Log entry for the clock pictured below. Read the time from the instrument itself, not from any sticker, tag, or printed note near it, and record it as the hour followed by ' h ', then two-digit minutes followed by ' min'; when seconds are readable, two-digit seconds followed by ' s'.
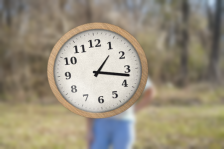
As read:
1 h 17 min
